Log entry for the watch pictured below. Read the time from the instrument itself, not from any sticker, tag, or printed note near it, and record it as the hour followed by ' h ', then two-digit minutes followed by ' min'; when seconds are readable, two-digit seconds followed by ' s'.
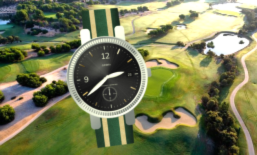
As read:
2 h 39 min
